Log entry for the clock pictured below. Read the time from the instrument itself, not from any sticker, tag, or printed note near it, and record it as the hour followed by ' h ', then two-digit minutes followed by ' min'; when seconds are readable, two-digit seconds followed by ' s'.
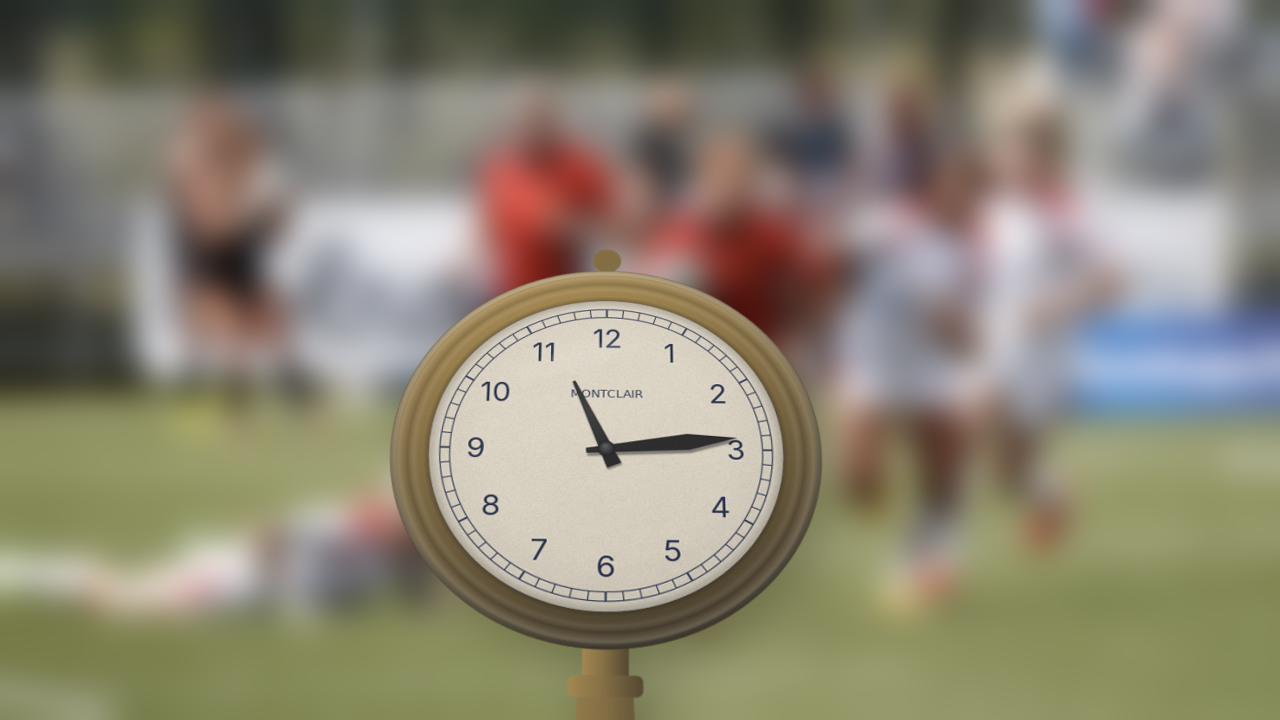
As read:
11 h 14 min
